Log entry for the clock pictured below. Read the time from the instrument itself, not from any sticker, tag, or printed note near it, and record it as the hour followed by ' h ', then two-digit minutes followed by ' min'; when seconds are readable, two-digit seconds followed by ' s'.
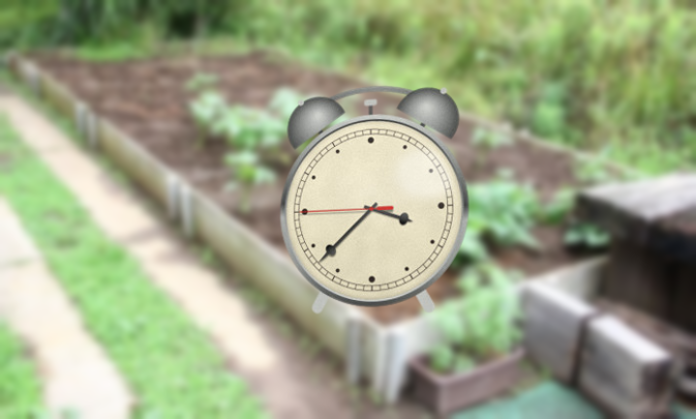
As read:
3 h 37 min 45 s
